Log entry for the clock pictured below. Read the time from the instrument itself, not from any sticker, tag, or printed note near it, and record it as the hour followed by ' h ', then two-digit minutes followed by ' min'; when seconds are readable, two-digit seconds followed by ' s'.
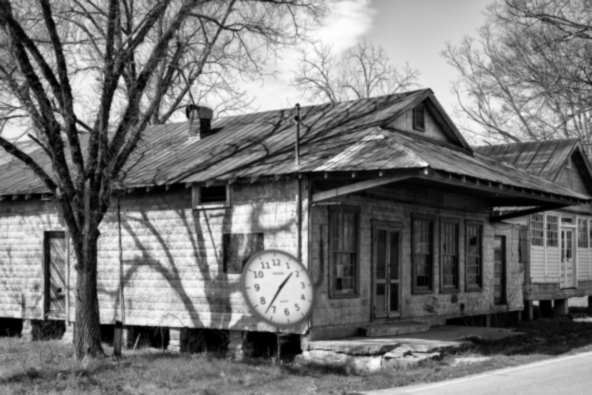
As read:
1 h 37 min
